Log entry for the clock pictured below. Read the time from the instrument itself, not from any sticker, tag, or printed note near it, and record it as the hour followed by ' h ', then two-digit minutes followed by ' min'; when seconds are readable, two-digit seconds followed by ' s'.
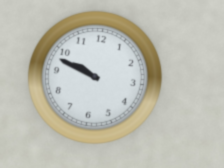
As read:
9 h 48 min
